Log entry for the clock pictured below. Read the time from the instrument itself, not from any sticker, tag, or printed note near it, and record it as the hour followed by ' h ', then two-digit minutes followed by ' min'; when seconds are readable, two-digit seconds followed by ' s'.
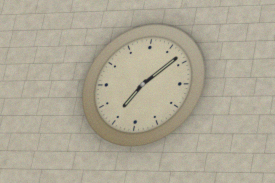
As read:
7 h 08 min
